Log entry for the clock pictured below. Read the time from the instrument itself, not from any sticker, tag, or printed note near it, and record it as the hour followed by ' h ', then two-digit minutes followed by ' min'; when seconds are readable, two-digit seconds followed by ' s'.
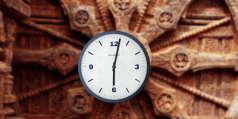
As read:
6 h 02 min
